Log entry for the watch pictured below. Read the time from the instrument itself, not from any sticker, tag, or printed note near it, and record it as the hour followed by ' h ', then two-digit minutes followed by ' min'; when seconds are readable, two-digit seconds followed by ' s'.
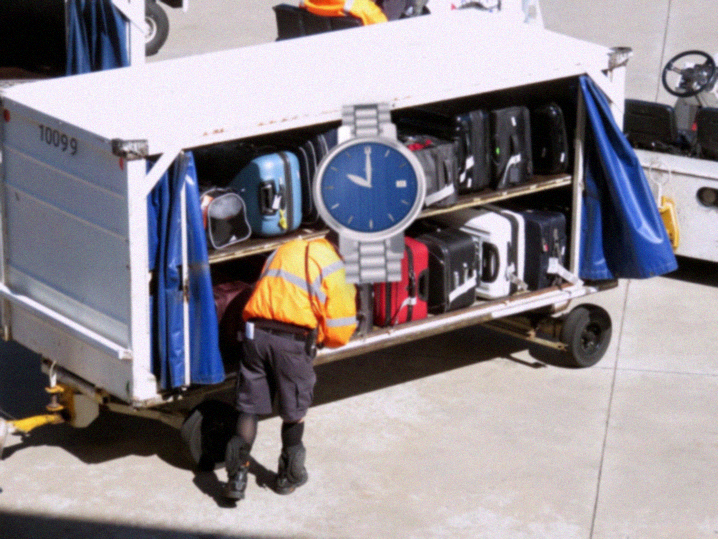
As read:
10 h 00 min
